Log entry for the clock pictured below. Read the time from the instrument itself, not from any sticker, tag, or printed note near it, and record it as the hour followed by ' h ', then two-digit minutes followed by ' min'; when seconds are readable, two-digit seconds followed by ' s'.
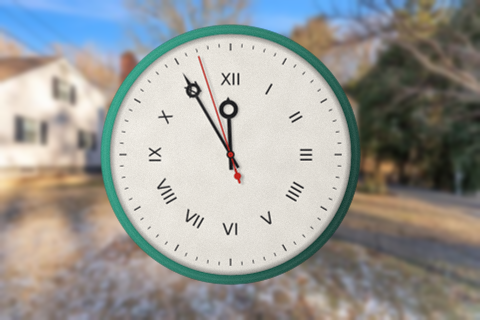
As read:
11 h 54 min 57 s
